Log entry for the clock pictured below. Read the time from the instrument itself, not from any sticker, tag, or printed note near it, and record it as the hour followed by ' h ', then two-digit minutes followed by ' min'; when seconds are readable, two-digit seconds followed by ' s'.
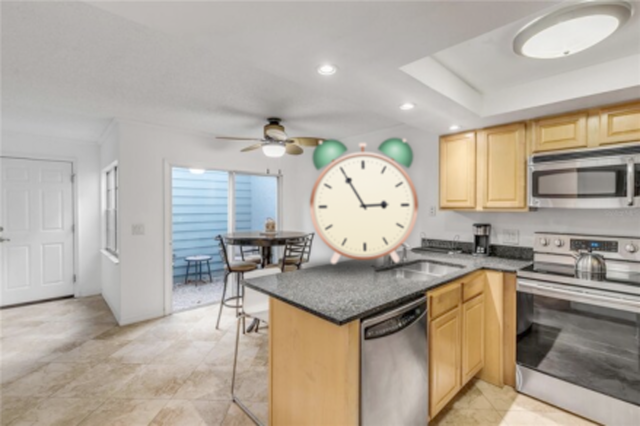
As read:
2 h 55 min
